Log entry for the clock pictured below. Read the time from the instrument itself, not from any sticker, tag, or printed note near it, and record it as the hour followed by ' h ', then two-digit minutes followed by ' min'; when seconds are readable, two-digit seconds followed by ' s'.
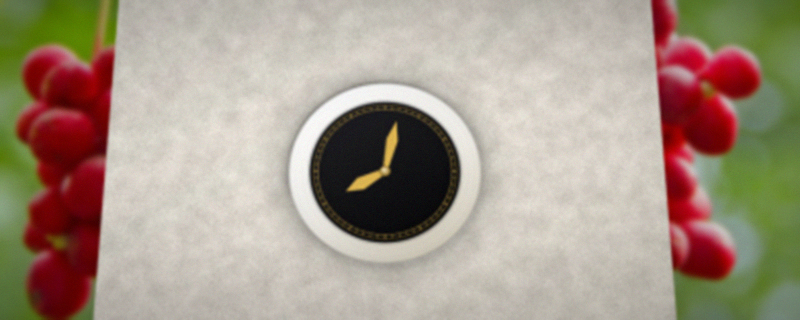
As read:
8 h 02 min
